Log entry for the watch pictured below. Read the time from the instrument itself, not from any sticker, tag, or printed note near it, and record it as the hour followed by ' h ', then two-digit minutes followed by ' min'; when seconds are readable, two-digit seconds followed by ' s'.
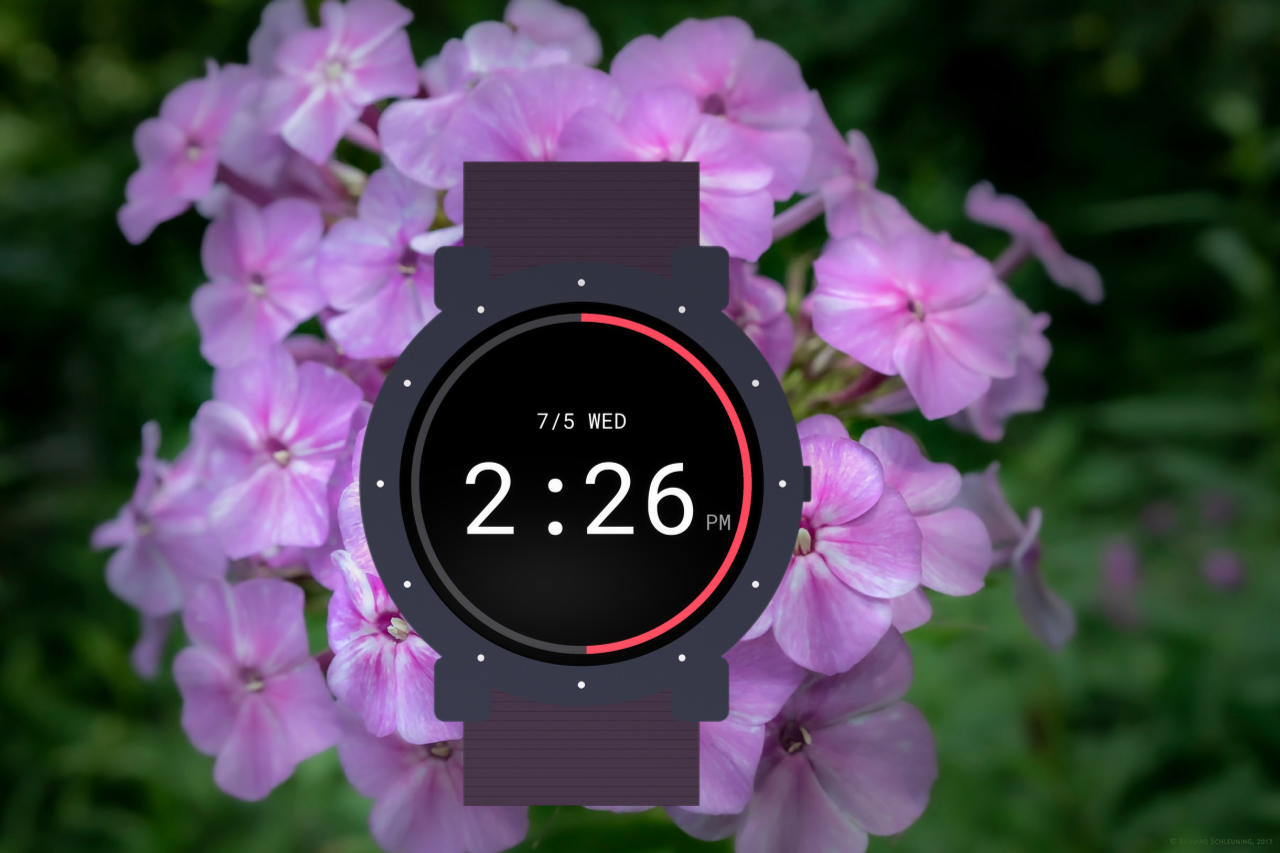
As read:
2 h 26 min
